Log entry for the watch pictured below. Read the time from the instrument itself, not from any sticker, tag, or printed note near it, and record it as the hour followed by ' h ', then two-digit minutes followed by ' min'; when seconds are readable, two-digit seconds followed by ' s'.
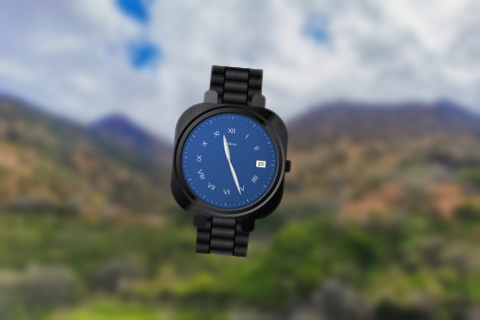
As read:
11 h 26 min
